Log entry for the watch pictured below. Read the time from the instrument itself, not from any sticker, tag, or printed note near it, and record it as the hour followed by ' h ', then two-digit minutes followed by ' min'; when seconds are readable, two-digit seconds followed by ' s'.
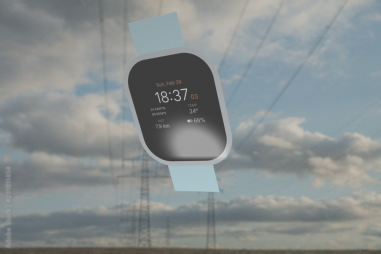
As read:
18 h 37 min
